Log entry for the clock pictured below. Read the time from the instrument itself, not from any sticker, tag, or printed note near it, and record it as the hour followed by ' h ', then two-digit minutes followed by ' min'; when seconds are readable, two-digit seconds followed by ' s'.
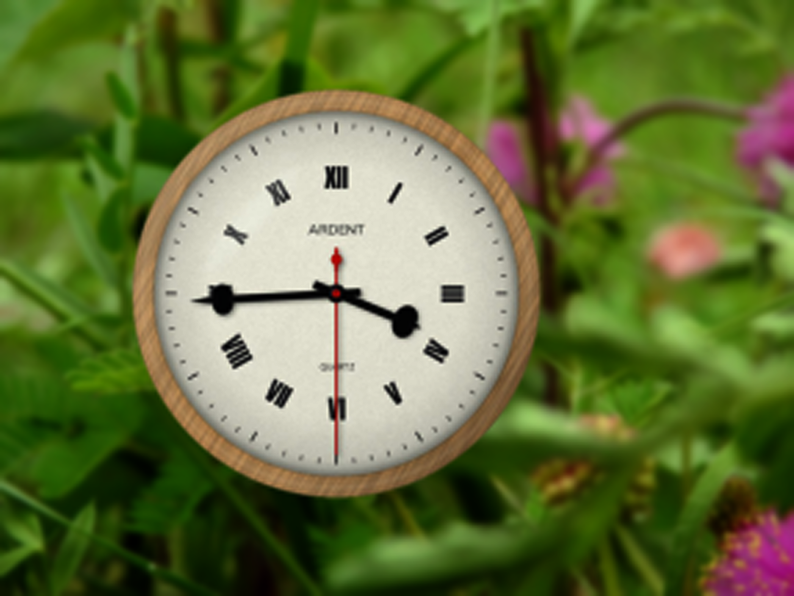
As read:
3 h 44 min 30 s
